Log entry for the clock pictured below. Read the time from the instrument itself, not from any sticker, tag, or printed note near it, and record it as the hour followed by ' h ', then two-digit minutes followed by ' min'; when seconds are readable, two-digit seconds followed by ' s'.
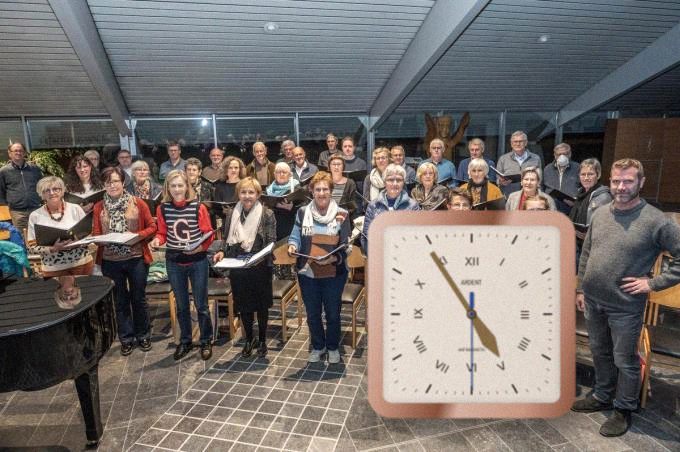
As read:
4 h 54 min 30 s
